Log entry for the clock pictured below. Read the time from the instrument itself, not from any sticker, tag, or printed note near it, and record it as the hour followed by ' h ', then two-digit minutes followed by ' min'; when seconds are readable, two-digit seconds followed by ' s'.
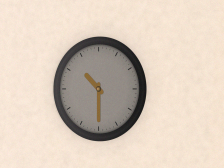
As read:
10 h 30 min
